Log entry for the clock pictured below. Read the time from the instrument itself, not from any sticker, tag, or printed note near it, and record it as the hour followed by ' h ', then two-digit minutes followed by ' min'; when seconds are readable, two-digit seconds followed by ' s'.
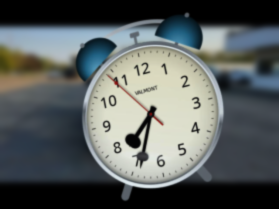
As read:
7 h 33 min 54 s
